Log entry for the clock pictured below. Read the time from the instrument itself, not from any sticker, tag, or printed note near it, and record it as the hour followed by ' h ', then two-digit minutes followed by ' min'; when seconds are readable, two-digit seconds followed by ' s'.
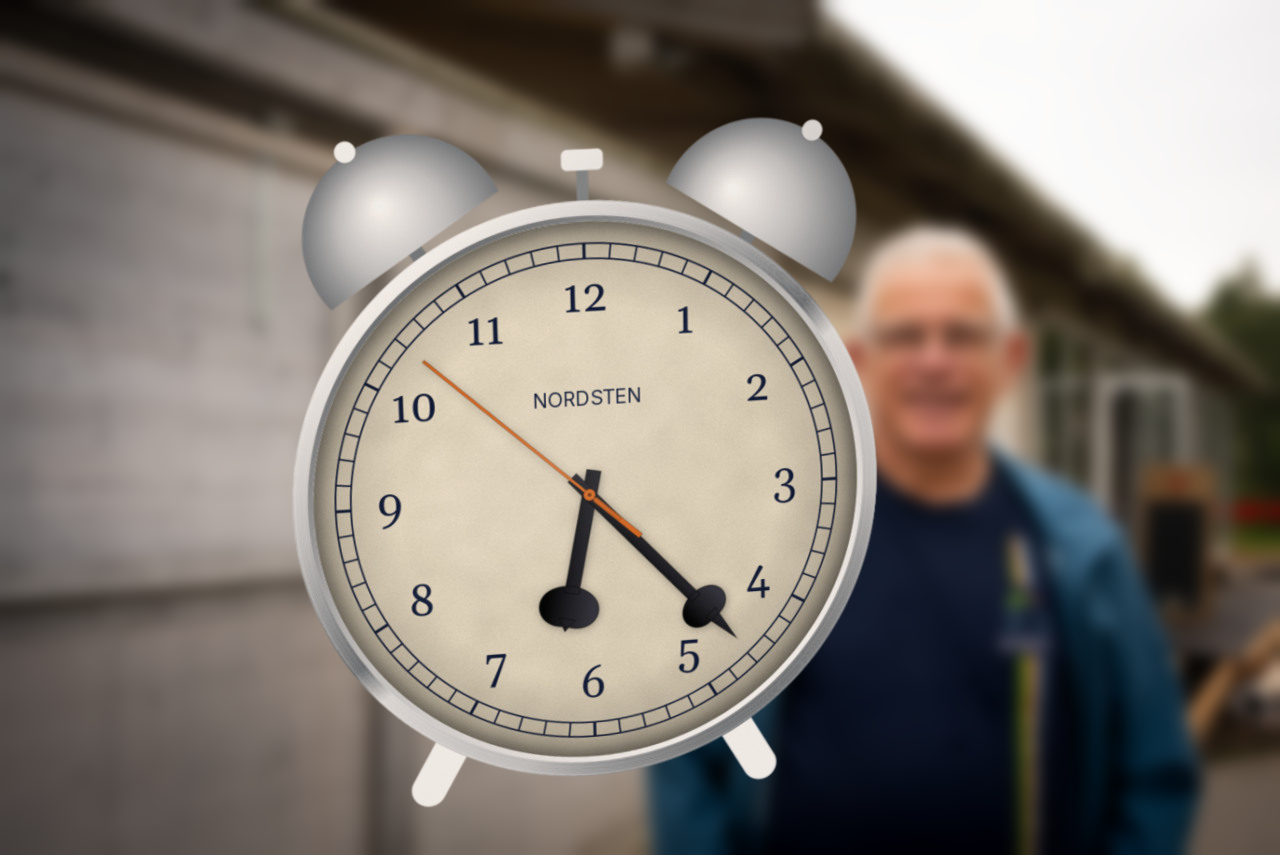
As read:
6 h 22 min 52 s
